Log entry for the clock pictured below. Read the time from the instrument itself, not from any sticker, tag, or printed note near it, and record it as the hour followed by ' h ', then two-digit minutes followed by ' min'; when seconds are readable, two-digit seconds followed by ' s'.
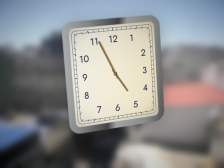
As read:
4 h 56 min
